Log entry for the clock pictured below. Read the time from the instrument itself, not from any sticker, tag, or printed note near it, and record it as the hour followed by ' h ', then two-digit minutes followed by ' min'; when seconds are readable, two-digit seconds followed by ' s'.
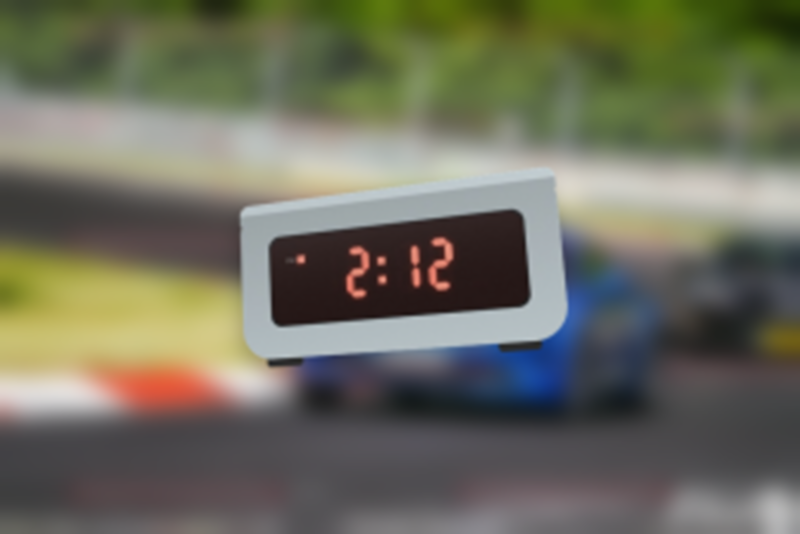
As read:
2 h 12 min
